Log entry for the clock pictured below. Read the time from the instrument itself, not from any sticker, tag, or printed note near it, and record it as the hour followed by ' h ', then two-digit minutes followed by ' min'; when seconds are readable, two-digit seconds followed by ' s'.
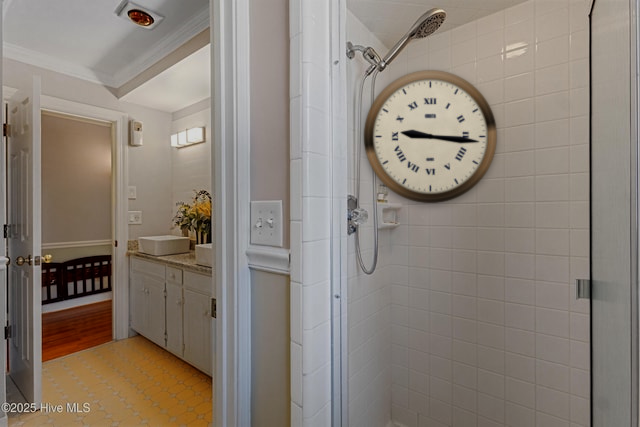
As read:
9 h 16 min
